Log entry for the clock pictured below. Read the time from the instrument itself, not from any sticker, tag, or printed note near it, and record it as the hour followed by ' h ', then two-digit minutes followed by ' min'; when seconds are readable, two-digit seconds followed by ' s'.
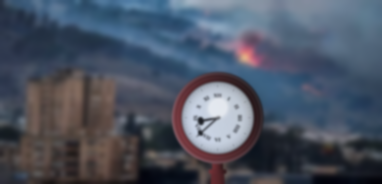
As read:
8 h 38 min
